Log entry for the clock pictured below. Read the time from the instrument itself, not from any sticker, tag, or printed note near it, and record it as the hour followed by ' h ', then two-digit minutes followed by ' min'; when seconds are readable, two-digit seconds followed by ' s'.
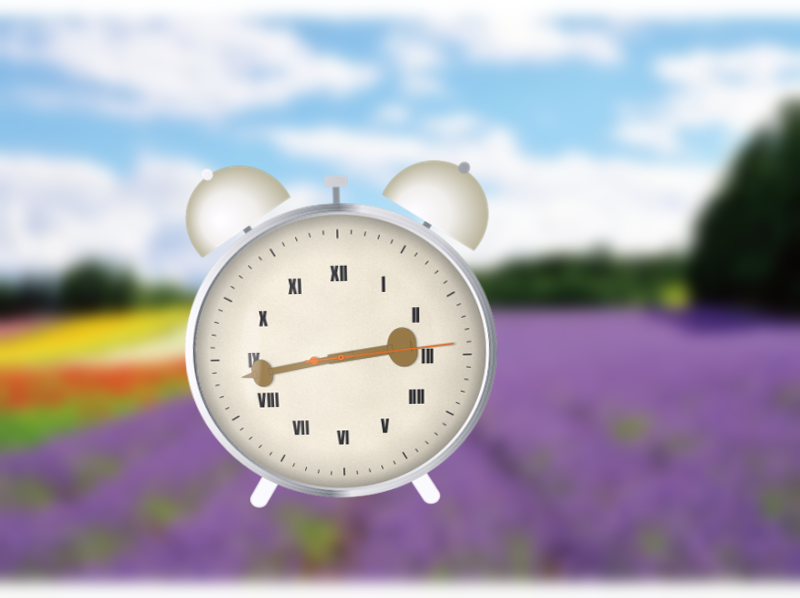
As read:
2 h 43 min 14 s
